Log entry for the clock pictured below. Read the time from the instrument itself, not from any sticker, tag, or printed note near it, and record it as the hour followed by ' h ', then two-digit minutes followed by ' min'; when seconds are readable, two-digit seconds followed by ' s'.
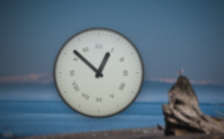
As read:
12 h 52 min
